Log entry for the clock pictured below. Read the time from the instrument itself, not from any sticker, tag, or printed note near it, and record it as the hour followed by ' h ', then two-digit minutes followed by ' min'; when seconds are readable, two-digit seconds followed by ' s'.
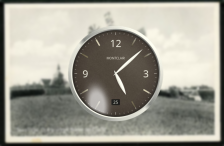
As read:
5 h 08 min
